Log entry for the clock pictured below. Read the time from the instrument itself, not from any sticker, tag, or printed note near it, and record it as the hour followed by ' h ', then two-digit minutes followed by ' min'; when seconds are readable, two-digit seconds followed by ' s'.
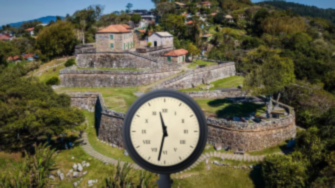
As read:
11 h 32 min
